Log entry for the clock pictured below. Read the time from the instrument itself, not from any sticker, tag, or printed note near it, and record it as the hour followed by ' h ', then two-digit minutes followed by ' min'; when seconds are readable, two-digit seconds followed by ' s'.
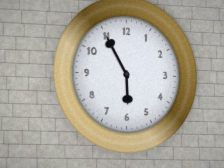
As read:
5 h 55 min
